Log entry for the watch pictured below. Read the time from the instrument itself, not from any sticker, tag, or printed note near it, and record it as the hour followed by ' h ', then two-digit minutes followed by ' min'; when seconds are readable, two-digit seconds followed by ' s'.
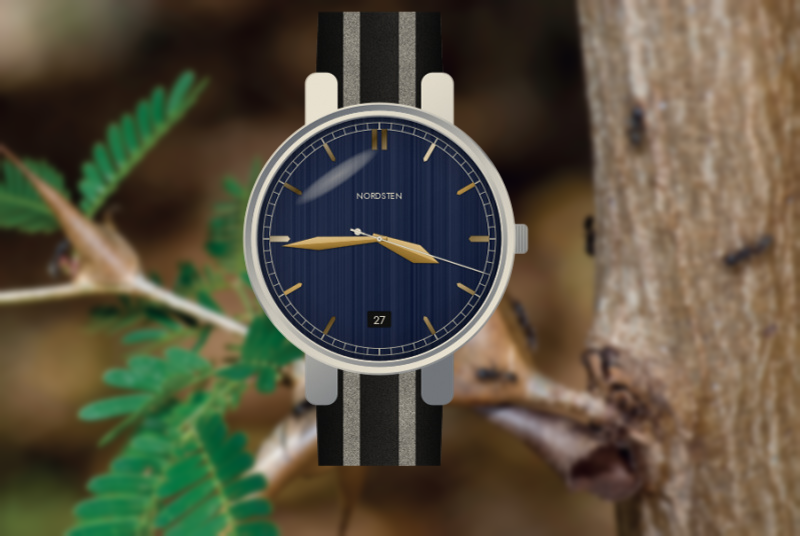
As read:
3 h 44 min 18 s
